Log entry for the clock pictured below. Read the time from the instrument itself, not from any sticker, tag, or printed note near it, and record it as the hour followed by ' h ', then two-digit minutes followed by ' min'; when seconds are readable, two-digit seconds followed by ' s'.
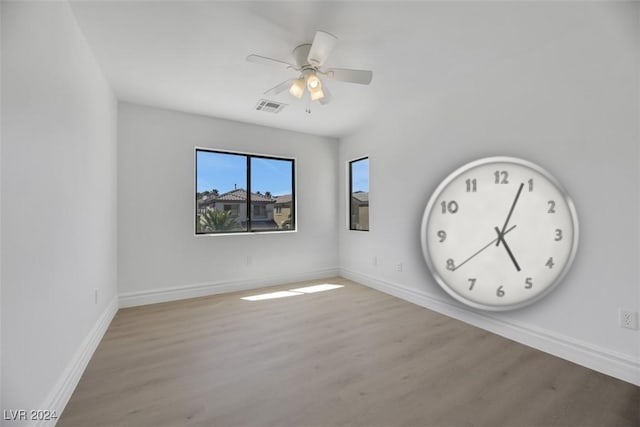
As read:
5 h 03 min 39 s
